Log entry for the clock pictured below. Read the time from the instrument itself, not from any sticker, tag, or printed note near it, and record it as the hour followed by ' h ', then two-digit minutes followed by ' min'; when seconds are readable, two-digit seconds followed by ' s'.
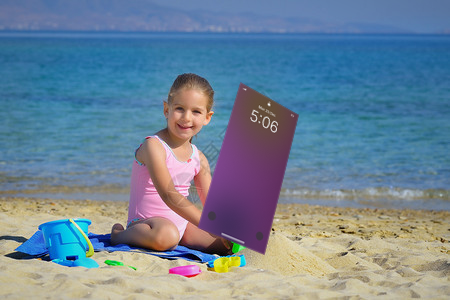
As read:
5 h 06 min
